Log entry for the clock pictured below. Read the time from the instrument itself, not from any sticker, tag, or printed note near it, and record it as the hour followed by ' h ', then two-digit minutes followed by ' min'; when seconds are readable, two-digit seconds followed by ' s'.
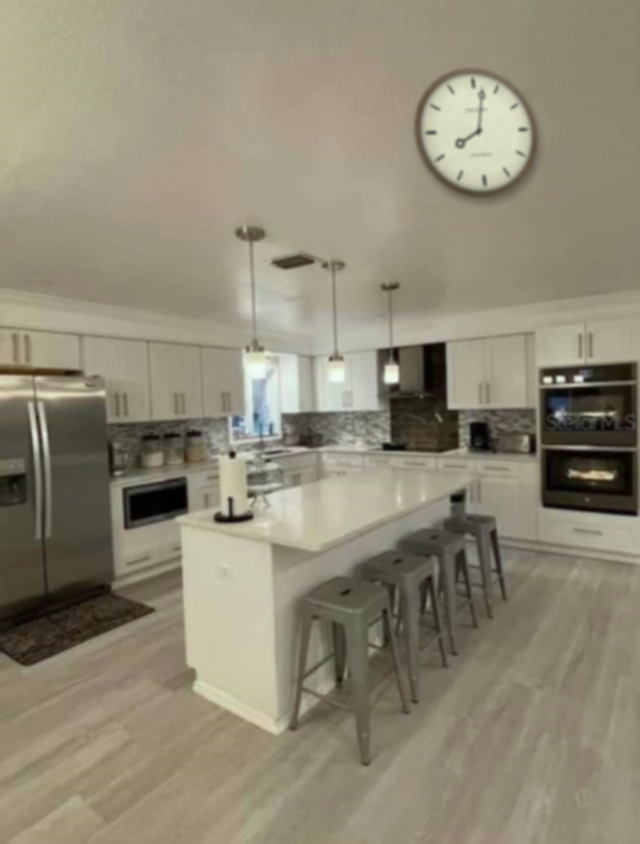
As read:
8 h 02 min
